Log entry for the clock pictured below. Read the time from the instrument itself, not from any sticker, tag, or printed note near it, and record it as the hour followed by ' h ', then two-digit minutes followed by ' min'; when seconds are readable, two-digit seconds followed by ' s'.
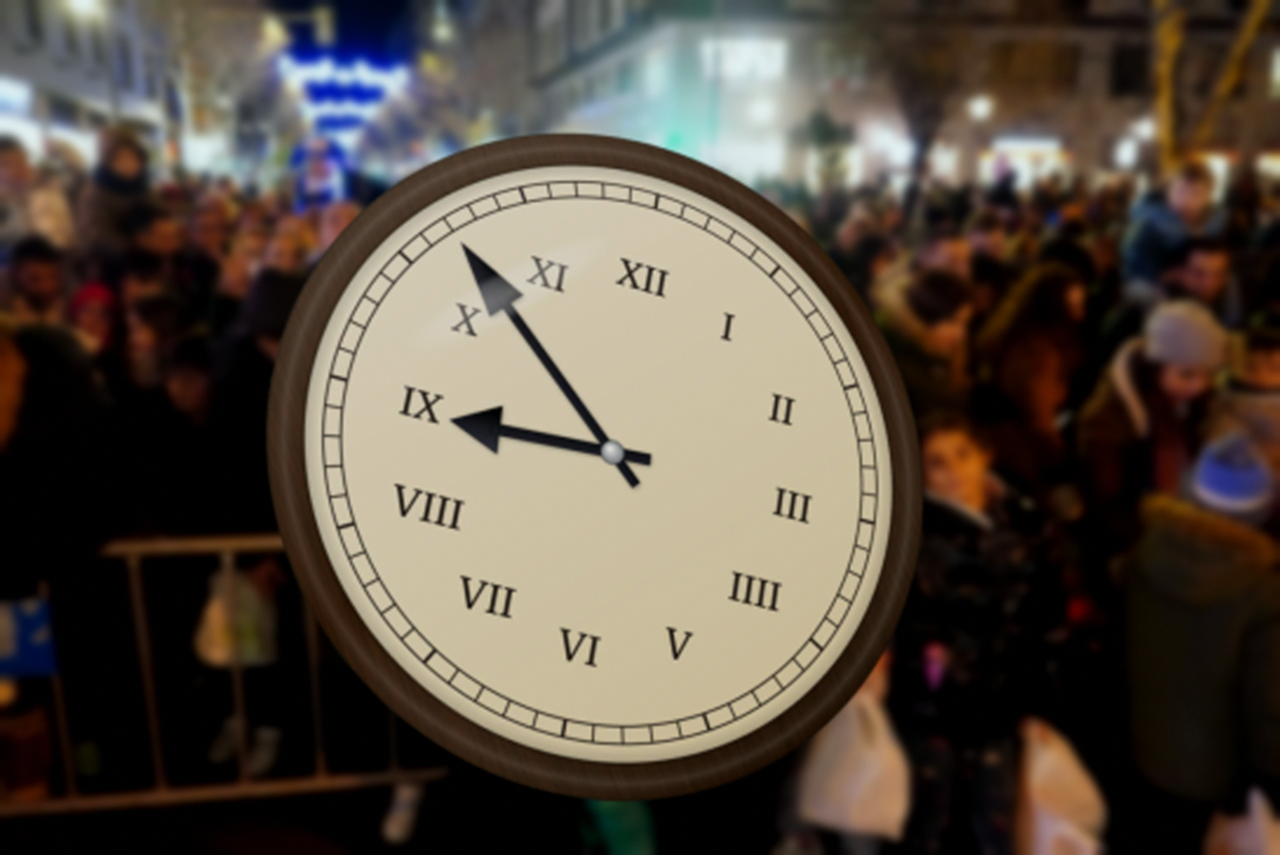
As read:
8 h 52 min
